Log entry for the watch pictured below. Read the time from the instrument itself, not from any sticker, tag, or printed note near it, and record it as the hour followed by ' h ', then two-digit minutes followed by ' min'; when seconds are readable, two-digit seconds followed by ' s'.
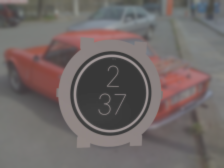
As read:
2 h 37 min
